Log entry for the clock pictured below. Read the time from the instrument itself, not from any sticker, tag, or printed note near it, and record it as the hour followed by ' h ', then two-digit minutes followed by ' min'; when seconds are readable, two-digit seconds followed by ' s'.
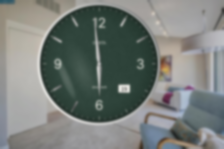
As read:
5 h 59 min
